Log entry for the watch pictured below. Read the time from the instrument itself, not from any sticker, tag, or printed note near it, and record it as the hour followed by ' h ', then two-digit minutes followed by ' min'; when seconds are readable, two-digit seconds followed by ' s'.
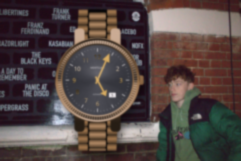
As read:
5 h 04 min
